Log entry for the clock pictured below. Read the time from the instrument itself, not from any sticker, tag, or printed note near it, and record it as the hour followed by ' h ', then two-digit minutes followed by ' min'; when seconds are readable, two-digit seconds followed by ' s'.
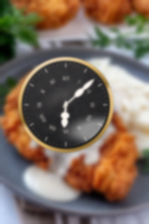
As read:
6 h 08 min
